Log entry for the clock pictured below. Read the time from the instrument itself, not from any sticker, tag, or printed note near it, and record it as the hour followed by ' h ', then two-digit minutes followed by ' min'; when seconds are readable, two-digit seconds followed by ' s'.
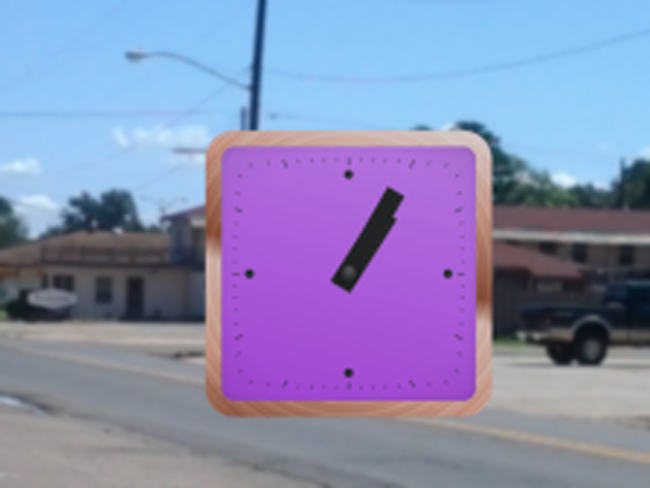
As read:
1 h 05 min
